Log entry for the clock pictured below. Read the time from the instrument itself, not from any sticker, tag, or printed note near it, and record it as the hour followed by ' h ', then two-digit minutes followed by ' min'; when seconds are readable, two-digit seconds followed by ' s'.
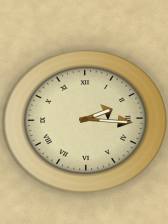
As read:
2 h 16 min
